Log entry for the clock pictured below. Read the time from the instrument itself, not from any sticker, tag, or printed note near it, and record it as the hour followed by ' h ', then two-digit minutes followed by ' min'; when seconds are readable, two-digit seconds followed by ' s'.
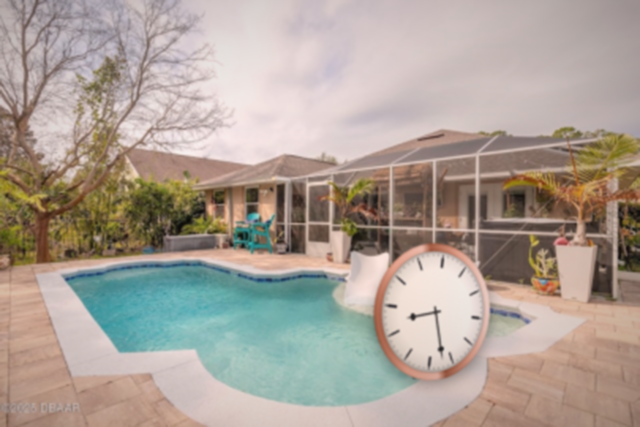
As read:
8 h 27 min
